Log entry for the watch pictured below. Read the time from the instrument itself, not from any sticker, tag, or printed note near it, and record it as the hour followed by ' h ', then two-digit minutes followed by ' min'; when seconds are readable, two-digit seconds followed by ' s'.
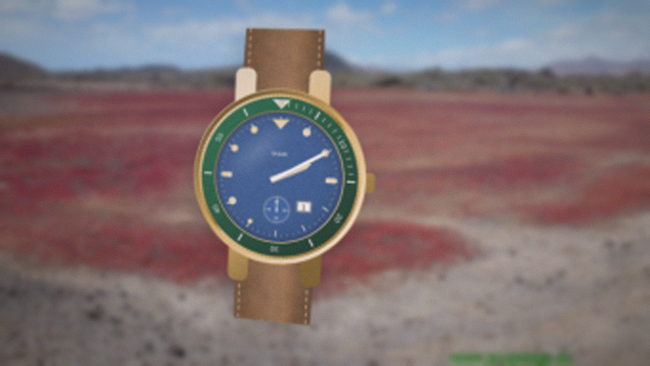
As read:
2 h 10 min
